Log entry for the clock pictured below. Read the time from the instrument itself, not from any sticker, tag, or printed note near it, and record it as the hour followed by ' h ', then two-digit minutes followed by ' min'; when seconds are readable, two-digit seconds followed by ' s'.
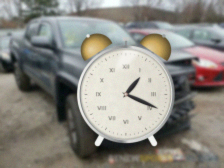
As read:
1 h 19 min
